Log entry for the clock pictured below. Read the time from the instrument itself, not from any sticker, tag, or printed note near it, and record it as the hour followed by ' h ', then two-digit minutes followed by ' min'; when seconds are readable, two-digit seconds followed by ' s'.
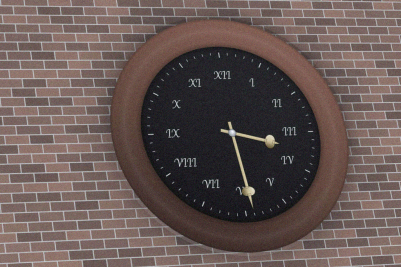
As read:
3 h 29 min
